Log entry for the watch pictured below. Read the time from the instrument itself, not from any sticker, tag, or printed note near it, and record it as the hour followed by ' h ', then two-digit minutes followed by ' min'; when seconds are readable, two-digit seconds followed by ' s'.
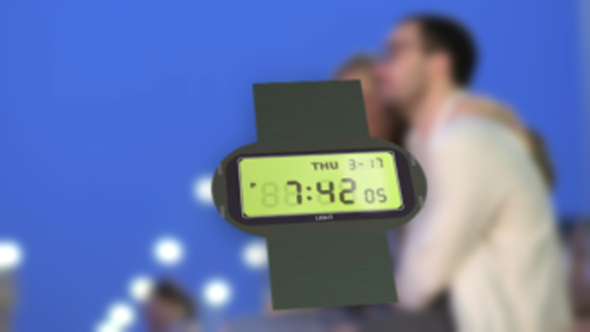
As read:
7 h 42 min 05 s
